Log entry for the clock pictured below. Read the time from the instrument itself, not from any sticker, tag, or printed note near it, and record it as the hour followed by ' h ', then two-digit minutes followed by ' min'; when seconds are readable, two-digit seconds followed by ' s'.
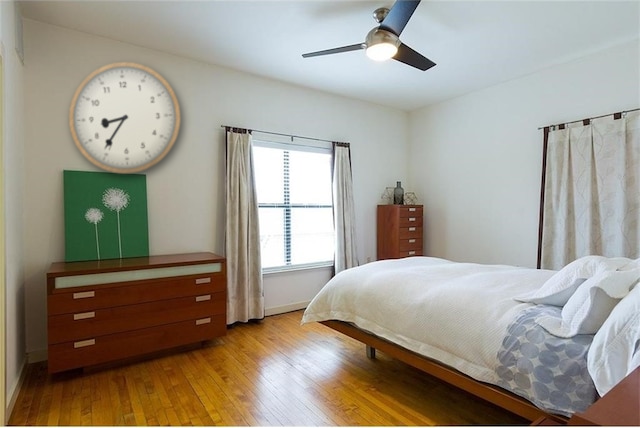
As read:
8 h 36 min
